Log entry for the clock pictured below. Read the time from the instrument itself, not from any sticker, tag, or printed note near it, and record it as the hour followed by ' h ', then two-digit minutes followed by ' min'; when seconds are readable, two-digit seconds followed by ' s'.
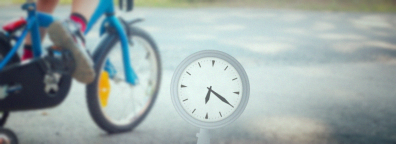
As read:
6 h 20 min
